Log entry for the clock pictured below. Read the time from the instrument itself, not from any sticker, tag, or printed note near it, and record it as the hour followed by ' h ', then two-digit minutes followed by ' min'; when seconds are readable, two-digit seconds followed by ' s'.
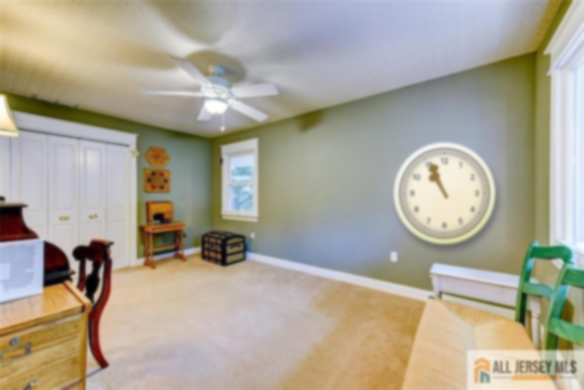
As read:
10 h 56 min
